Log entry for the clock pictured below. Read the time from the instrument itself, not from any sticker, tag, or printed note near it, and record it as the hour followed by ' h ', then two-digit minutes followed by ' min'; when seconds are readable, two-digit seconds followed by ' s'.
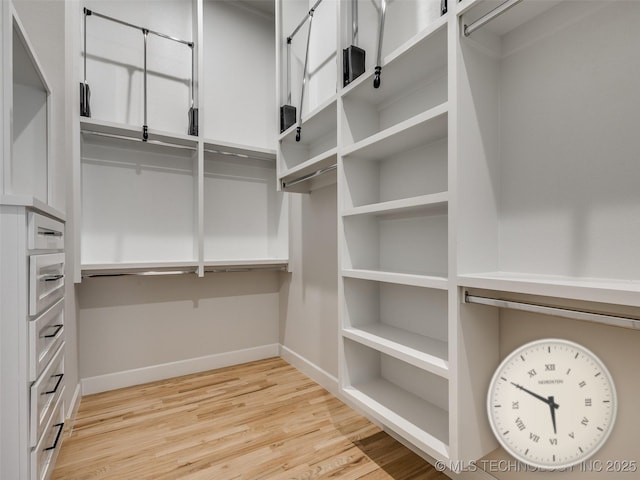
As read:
5 h 50 min
